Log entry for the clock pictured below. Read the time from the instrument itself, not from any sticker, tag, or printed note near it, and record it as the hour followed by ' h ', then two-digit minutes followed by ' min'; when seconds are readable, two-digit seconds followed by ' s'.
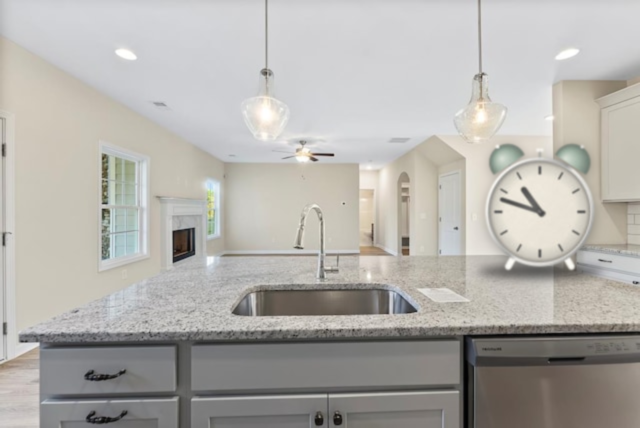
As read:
10 h 48 min
